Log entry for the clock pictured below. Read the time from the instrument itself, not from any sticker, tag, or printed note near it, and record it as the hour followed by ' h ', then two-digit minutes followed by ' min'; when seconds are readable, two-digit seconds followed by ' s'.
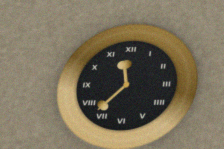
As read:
11 h 37 min
